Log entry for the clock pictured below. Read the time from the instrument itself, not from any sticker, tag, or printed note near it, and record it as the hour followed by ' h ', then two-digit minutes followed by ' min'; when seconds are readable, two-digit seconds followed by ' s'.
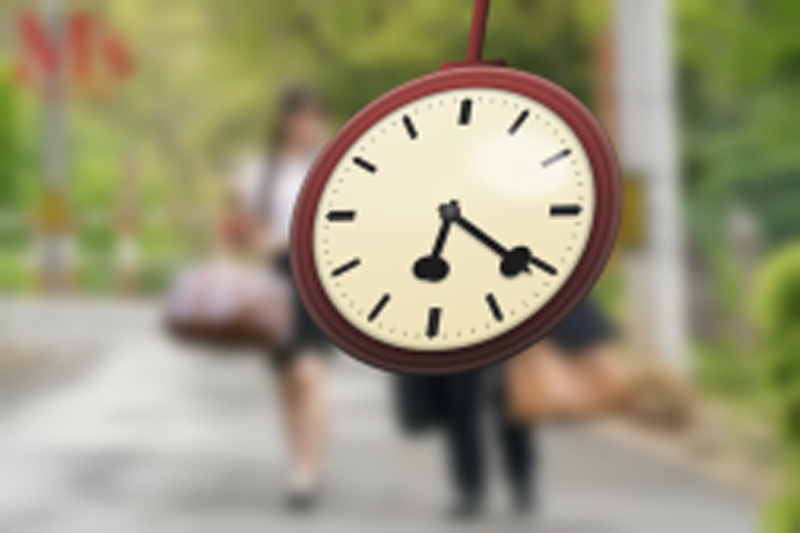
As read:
6 h 21 min
